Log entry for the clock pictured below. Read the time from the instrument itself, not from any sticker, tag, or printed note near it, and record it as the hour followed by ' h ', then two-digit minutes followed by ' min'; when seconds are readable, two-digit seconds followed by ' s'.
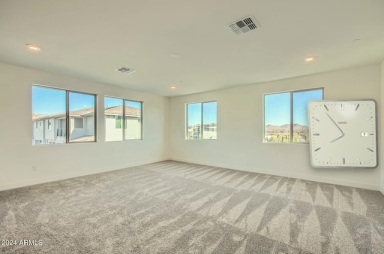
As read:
7 h 54 min
